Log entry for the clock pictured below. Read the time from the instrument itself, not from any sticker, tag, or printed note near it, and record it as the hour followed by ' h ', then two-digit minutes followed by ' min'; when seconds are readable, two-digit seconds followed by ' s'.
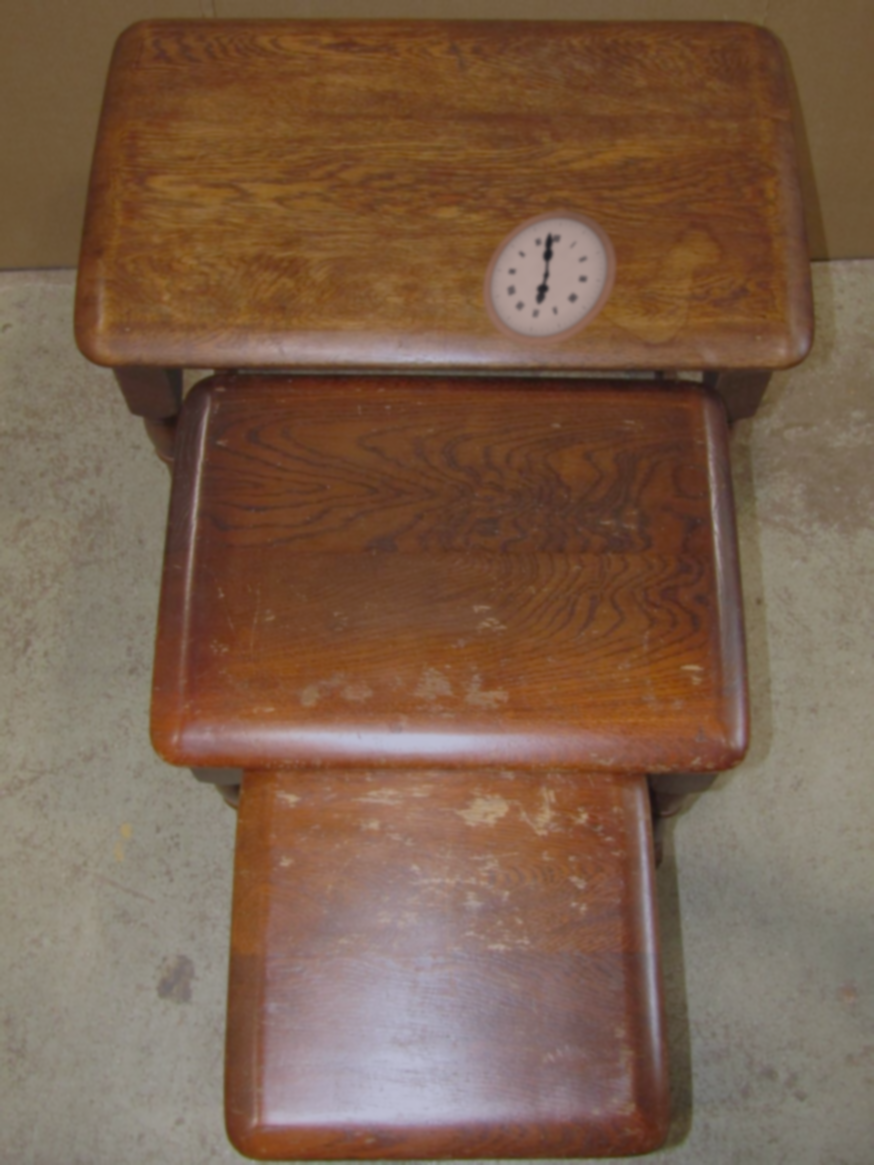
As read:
5 h 58 min
